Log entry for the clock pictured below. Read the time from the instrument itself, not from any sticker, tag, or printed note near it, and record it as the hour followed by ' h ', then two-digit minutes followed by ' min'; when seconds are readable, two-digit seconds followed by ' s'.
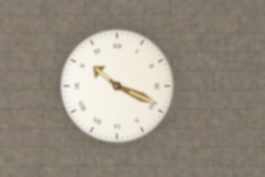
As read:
10 h 19 min
